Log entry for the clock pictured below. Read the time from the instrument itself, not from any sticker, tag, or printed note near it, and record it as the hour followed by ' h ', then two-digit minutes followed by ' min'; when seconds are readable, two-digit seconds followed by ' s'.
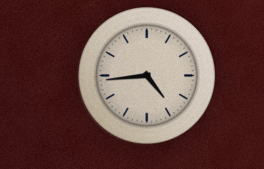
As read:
4 h 44 min
